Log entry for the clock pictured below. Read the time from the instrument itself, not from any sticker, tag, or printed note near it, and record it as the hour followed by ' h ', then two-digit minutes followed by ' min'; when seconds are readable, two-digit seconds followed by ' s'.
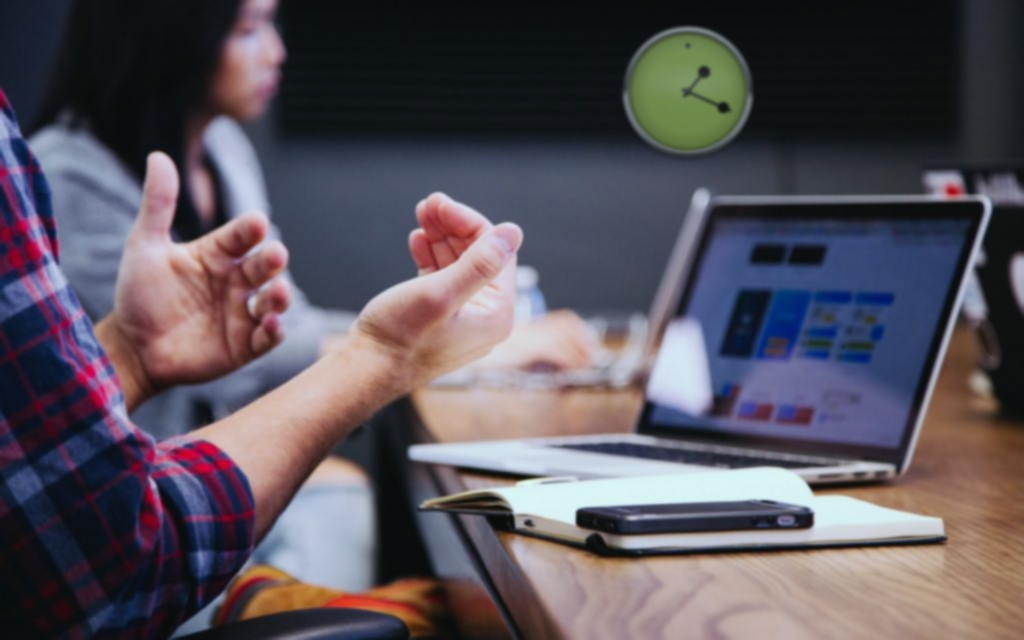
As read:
1 h 19 min
